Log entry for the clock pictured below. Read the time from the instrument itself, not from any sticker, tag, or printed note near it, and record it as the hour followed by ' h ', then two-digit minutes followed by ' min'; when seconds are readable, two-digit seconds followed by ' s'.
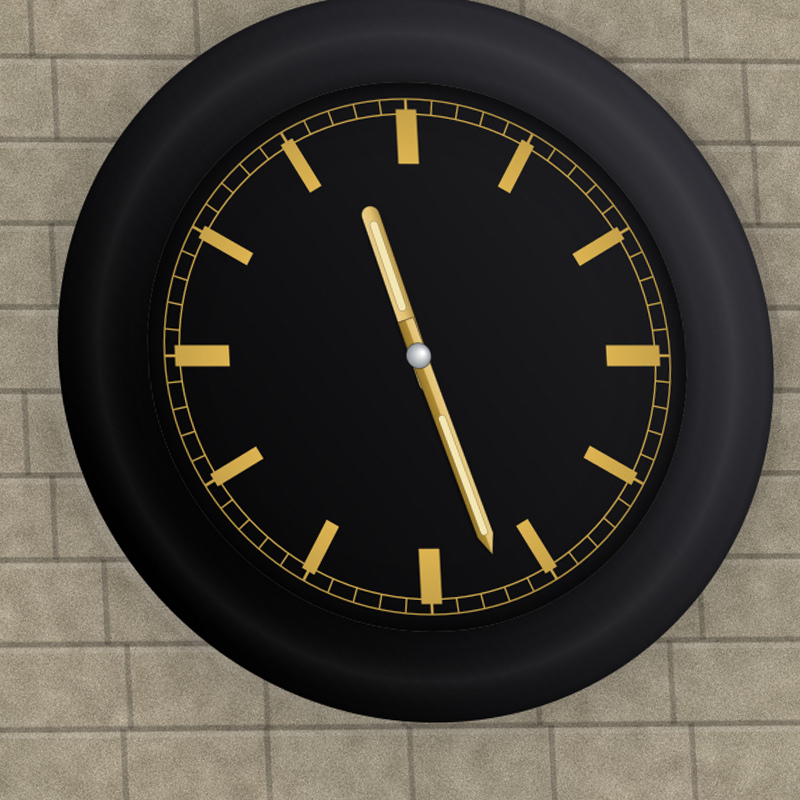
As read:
11 h 27 min
